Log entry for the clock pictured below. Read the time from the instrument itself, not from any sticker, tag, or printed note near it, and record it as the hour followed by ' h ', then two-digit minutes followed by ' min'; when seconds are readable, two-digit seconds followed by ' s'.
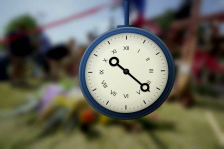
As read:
10 h 22 min
